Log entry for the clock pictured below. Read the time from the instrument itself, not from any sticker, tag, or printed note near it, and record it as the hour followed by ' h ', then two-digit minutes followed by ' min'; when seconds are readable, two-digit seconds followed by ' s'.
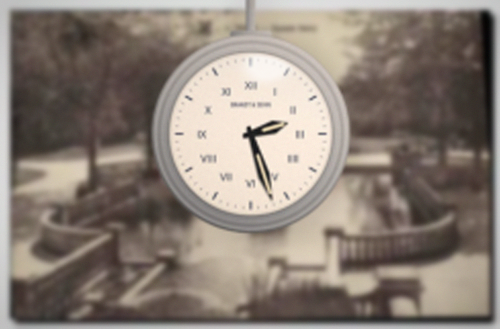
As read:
2 h 27 min
